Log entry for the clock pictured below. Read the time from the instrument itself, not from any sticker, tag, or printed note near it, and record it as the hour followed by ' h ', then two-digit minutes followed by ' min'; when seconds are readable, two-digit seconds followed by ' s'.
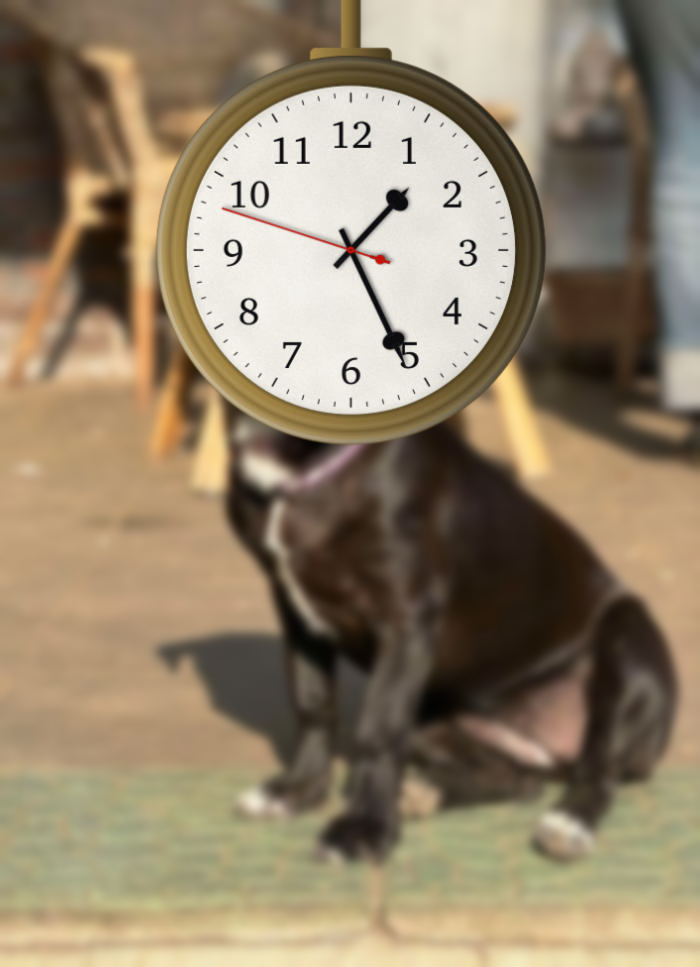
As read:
1 h 25 min 48 s
